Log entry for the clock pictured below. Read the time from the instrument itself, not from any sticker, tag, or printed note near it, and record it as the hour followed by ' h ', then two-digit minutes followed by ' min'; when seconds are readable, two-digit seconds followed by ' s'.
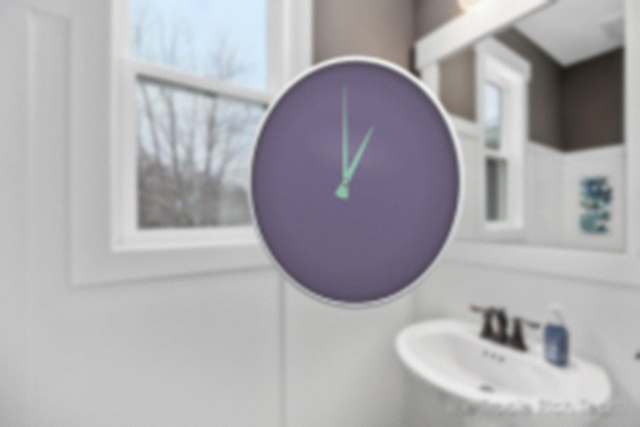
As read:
1 h 00 min
